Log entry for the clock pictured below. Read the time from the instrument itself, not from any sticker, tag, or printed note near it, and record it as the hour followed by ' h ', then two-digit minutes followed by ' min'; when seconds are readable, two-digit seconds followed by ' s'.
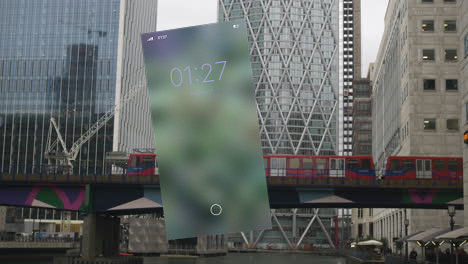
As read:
1 h 27 min
